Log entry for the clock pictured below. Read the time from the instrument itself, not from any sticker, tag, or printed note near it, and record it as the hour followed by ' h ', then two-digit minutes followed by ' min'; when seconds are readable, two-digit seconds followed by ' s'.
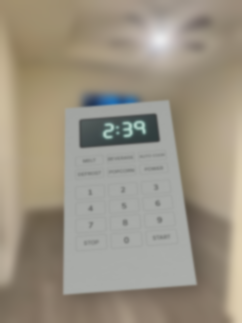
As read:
2 h 39 min
